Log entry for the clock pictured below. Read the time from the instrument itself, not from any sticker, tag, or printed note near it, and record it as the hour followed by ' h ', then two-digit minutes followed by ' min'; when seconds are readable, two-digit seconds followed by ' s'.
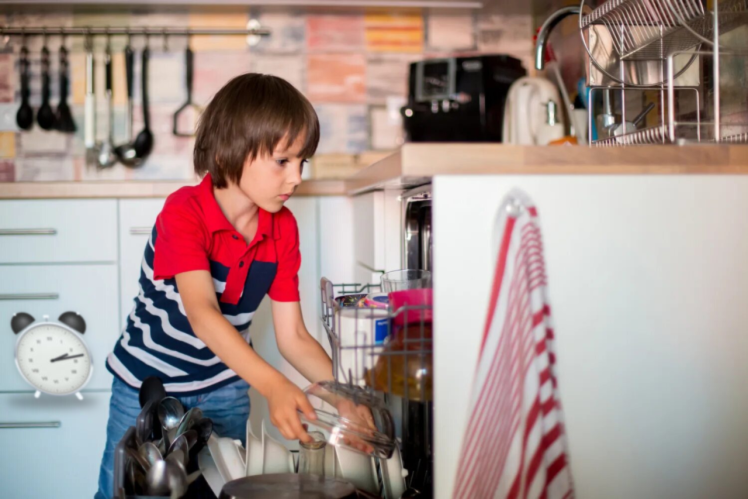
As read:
2 h 13 min
